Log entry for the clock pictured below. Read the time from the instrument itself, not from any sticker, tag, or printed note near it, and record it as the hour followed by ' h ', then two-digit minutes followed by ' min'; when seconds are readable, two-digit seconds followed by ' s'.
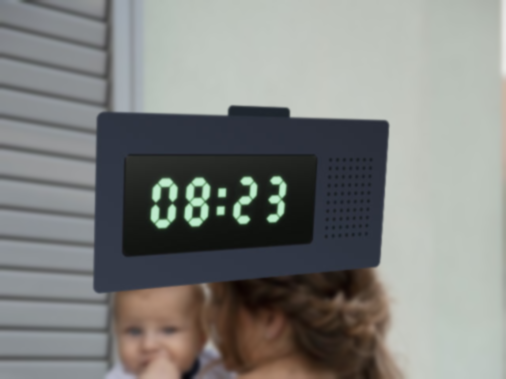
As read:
8 h 23 min
